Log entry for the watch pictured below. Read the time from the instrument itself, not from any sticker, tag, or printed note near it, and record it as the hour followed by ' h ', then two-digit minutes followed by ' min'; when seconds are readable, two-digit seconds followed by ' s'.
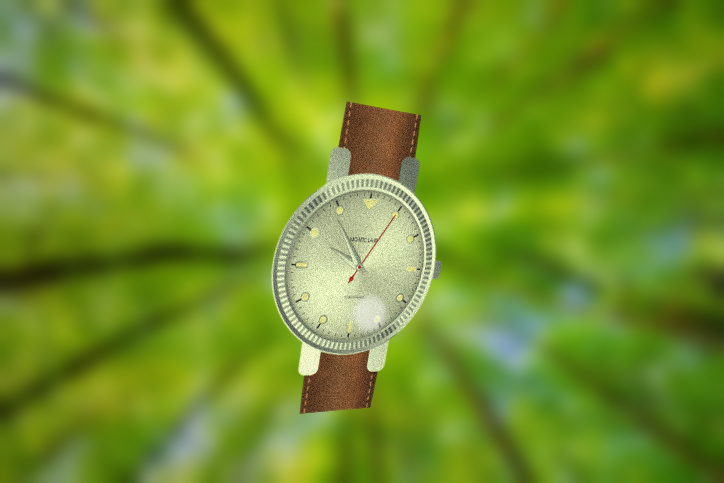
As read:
9 h 54 min 05 s
